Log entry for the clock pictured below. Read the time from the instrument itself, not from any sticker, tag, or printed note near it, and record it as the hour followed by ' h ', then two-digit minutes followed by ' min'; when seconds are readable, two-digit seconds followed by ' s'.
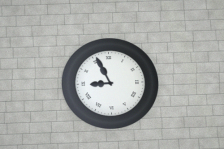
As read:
8 h 56 min
